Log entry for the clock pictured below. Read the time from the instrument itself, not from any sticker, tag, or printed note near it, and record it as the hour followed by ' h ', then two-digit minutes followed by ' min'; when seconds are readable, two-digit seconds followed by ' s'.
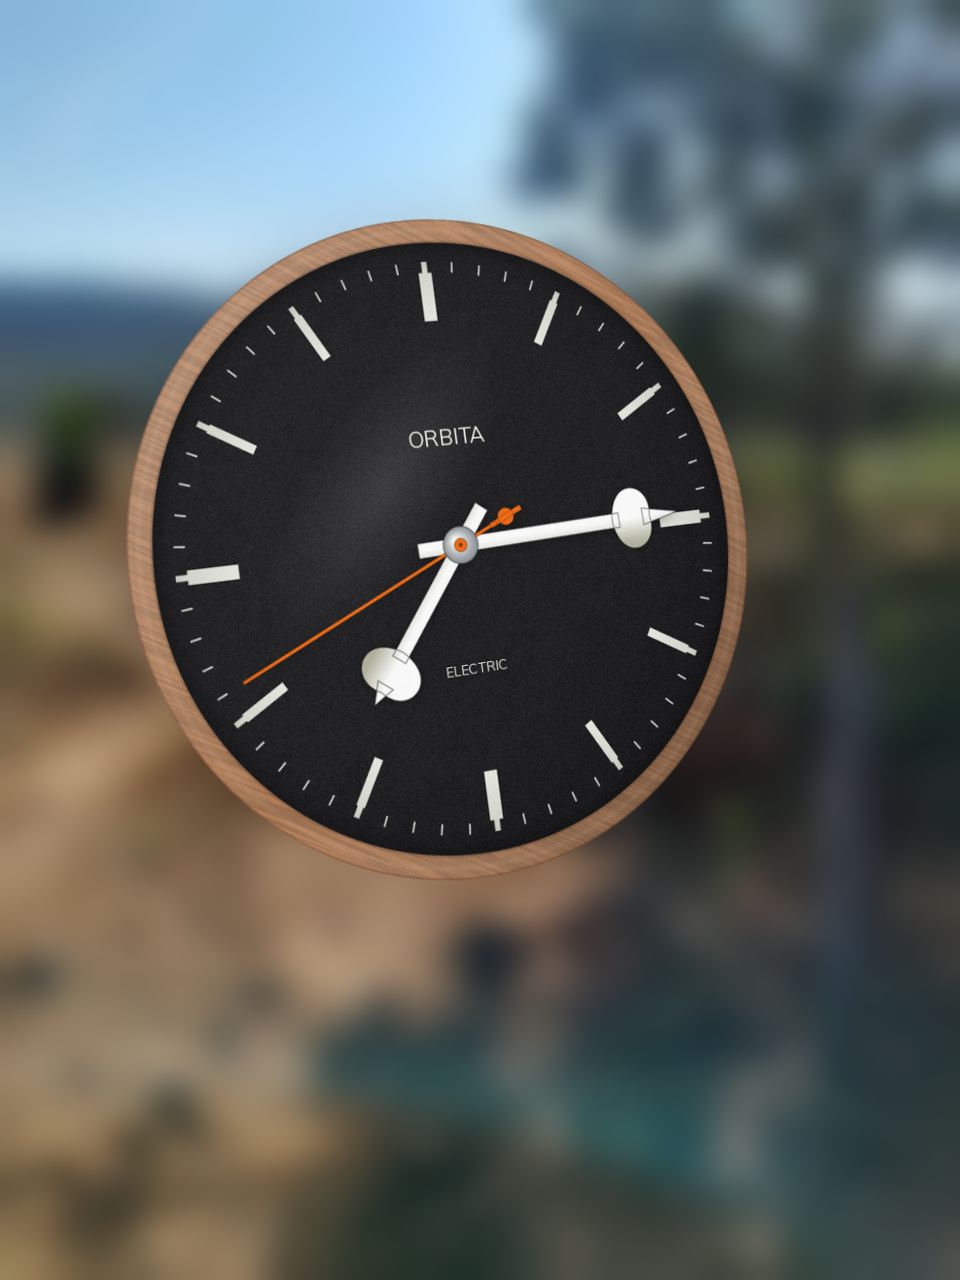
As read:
7 h 14 min 41 s
